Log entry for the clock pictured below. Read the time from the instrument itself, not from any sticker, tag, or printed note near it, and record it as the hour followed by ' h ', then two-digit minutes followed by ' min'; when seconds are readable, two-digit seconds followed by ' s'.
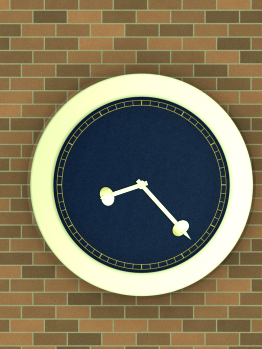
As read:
8 h 23 min
